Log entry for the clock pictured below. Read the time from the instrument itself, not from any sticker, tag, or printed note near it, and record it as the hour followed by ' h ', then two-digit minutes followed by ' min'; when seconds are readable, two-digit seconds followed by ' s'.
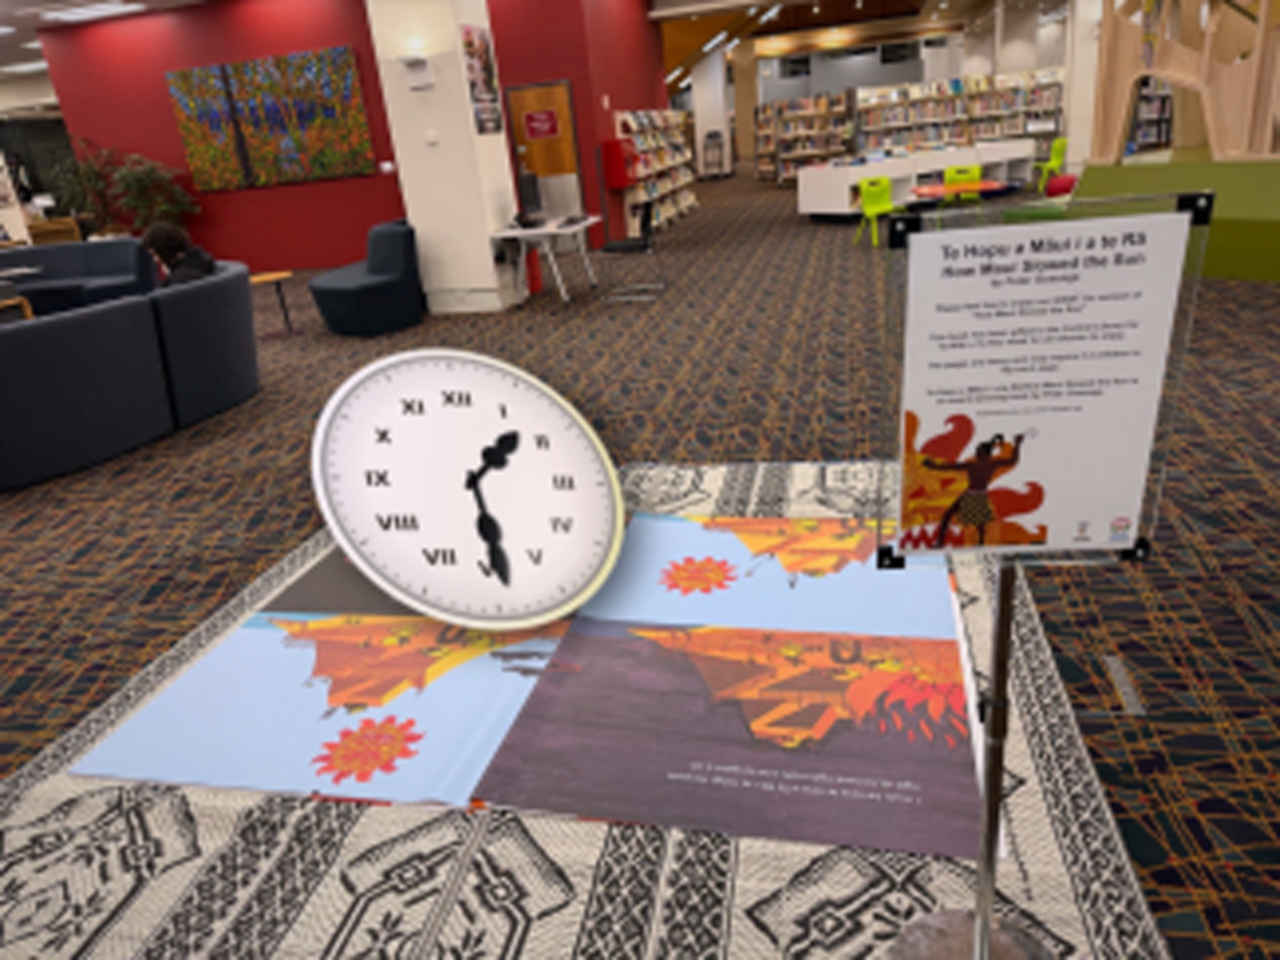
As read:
1 h 29 min
